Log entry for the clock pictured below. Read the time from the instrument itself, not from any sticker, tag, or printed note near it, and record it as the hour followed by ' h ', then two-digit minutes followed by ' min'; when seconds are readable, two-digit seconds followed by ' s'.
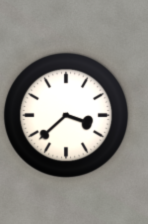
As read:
3 h 38 min
